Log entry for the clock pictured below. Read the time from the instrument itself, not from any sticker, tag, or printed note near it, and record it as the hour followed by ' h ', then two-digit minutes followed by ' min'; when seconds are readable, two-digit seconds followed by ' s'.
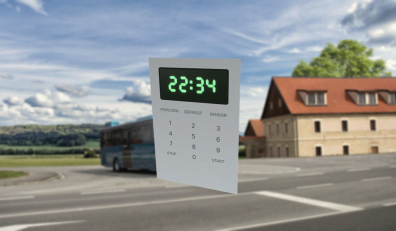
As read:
22 h 34 min
